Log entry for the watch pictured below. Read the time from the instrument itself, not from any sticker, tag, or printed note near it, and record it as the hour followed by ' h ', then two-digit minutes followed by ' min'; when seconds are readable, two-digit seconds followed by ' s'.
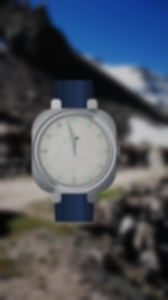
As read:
11 h 58 min
